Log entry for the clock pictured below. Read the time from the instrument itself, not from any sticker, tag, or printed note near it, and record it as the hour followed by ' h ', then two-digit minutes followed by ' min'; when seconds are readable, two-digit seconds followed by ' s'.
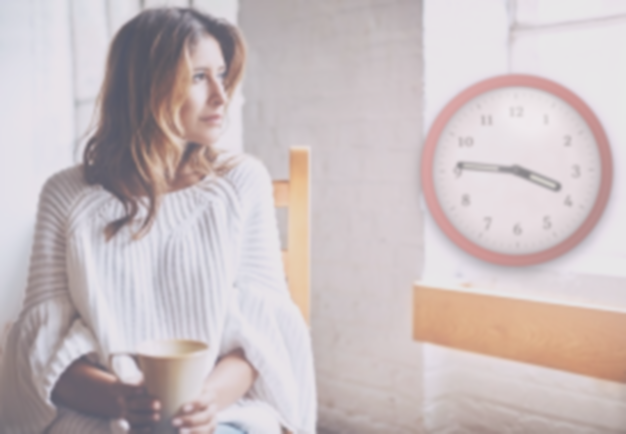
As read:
3 h 46 min
